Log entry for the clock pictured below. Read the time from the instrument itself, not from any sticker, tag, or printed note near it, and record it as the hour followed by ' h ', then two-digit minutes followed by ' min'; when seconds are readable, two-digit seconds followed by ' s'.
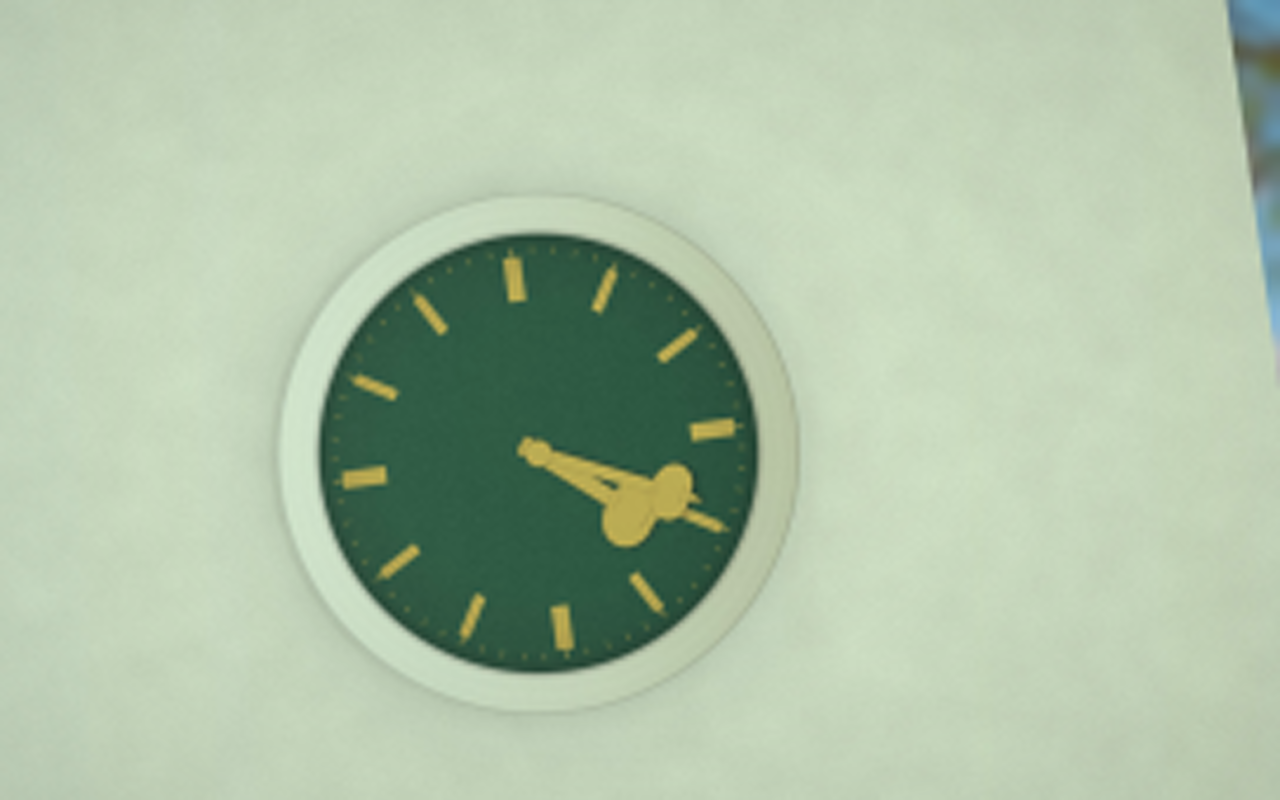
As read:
4 h 19 min
